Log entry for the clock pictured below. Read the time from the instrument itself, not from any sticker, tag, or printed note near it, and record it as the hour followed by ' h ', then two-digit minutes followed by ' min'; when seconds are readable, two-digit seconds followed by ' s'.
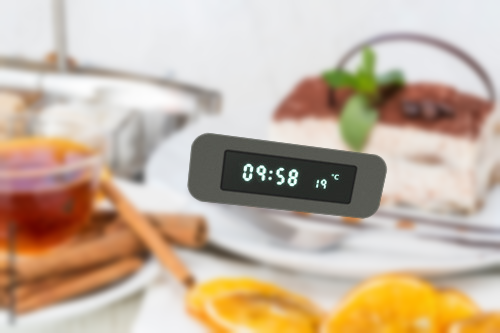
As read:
9 h 58 min
